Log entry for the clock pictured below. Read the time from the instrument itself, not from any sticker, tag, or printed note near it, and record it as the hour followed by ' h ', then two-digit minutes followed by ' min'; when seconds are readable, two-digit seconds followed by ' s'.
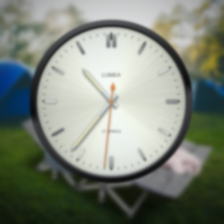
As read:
10 h 36 min 31 s
